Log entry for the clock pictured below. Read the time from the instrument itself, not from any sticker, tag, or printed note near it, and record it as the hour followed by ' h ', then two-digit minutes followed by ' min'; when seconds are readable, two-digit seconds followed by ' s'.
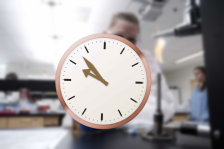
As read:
9 h 53 min
